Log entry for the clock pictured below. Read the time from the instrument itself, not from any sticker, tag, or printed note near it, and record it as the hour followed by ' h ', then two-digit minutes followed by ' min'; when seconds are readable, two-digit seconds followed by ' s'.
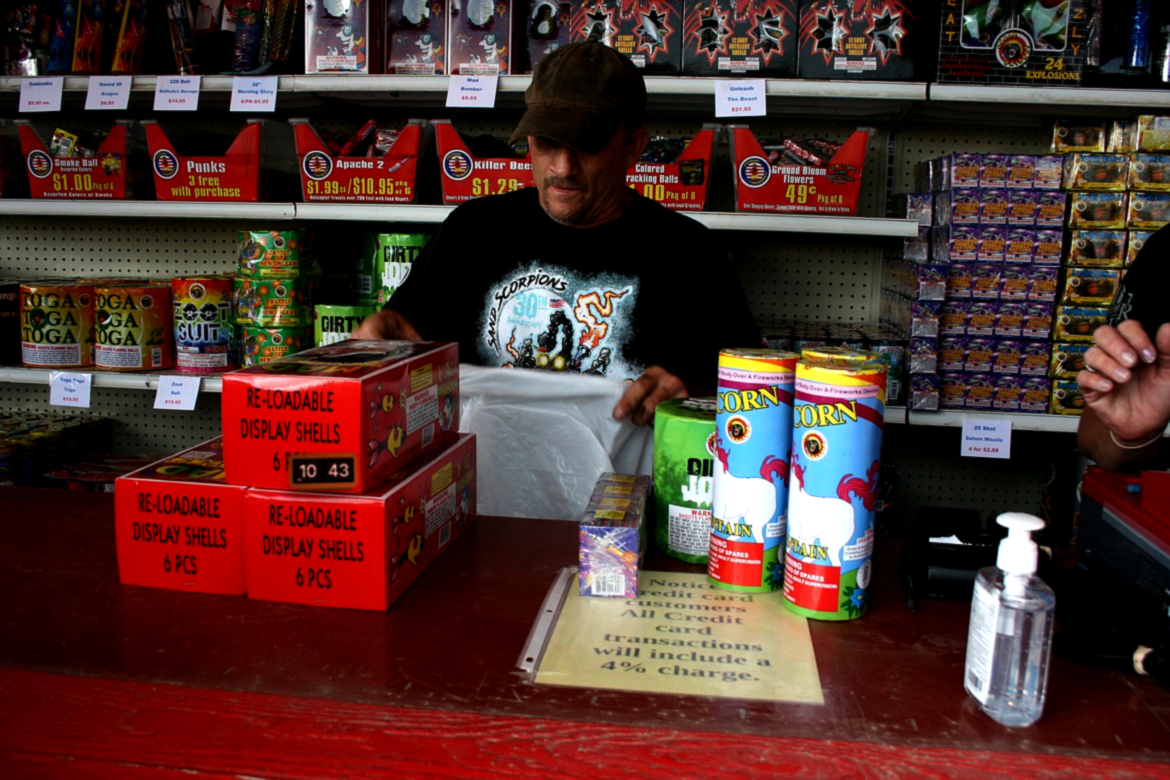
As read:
10 h 43 min
